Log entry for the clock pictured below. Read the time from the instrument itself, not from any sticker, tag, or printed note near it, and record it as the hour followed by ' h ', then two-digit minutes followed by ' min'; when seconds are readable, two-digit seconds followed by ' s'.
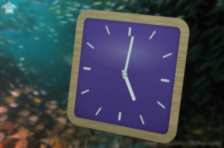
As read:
5 h 01 min
